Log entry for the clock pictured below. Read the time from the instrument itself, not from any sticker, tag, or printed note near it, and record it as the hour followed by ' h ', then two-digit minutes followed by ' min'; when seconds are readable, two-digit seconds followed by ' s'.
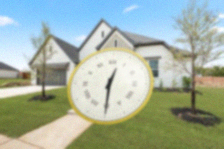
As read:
12 h 30 min
